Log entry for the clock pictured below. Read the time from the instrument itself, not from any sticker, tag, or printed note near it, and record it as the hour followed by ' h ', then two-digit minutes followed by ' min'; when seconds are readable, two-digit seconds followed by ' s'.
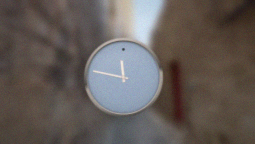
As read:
11 h 47 min
